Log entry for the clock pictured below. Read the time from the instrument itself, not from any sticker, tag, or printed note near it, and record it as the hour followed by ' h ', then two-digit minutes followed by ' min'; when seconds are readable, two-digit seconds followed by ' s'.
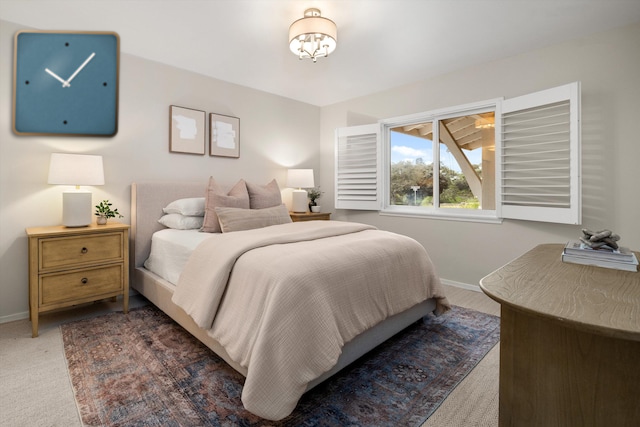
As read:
10 h 07 min
